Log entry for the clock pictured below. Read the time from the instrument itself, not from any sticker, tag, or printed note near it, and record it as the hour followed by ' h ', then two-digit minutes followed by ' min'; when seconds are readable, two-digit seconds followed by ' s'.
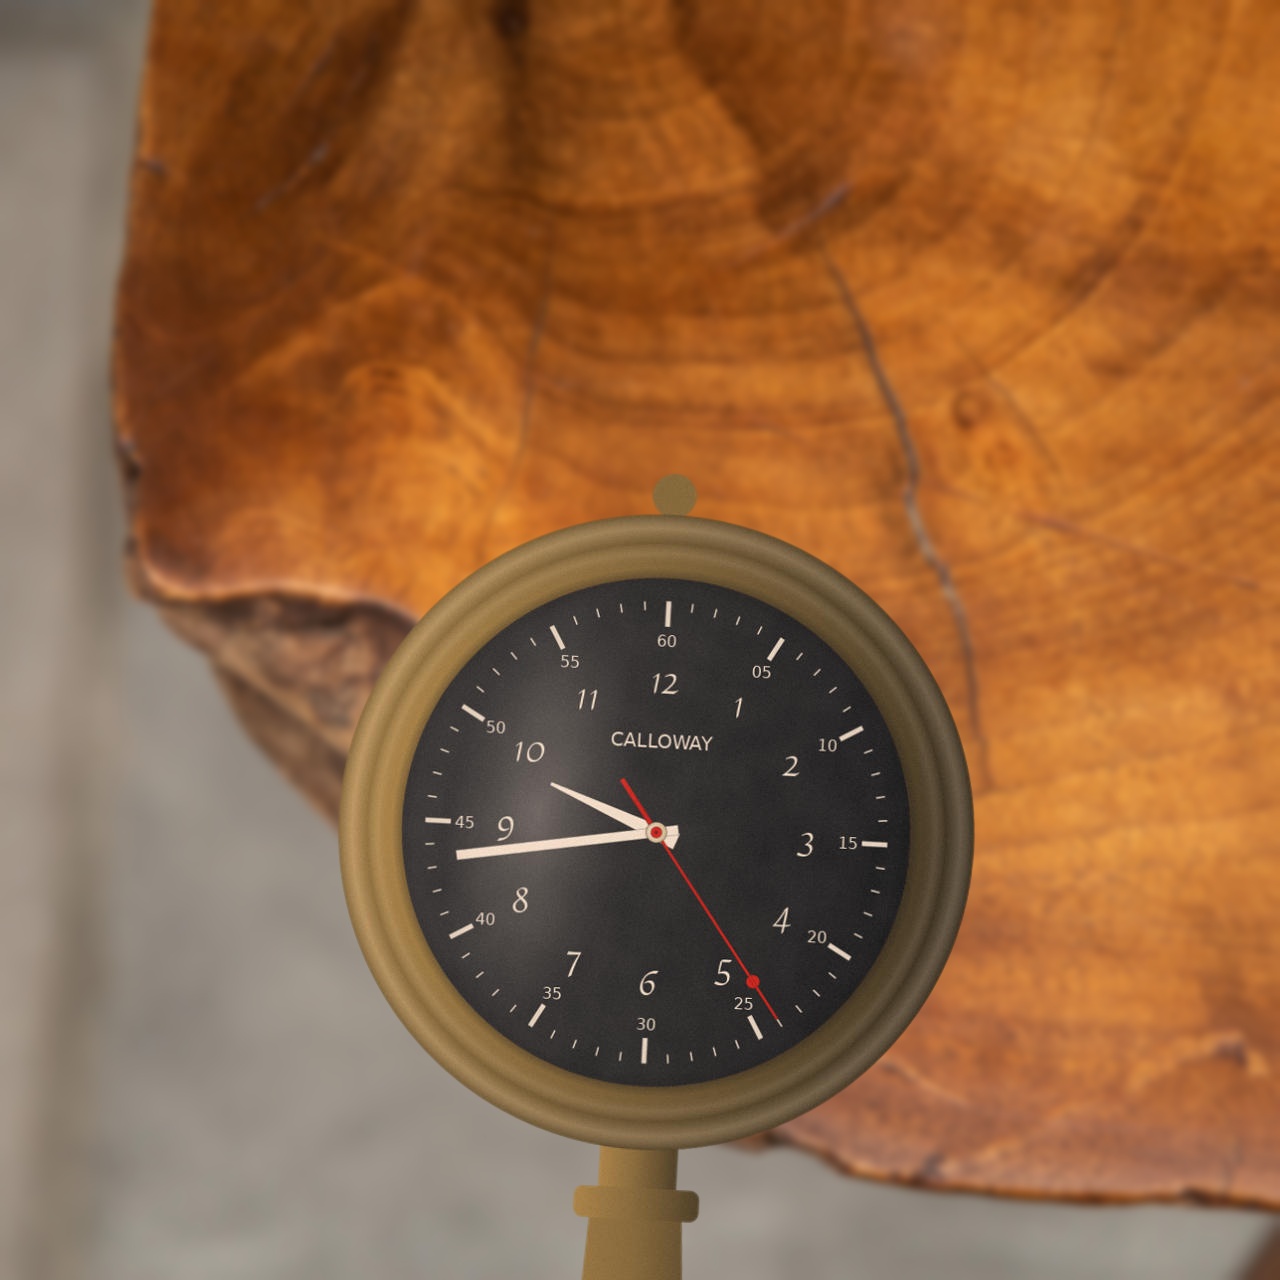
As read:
9 h 43 min 24 s
